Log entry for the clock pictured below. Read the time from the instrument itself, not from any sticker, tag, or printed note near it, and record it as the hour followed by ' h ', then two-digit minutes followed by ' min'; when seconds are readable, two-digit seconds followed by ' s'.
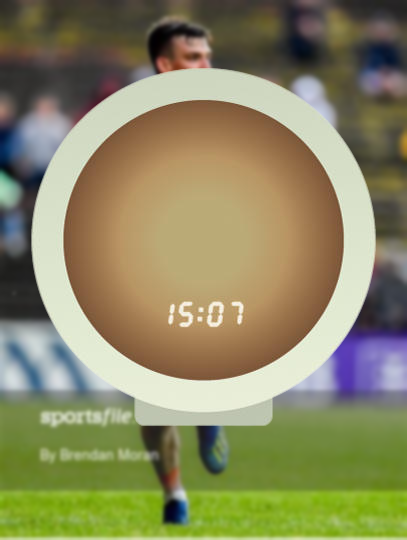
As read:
15 h 07 min
